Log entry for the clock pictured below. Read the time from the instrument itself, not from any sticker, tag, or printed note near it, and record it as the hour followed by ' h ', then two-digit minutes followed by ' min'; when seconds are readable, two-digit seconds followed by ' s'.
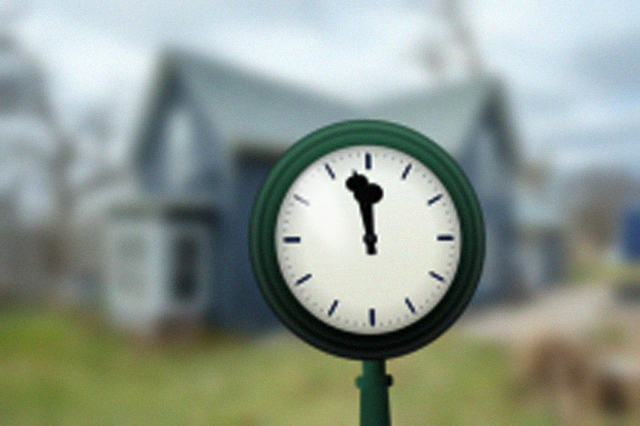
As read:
11 h 58 min
